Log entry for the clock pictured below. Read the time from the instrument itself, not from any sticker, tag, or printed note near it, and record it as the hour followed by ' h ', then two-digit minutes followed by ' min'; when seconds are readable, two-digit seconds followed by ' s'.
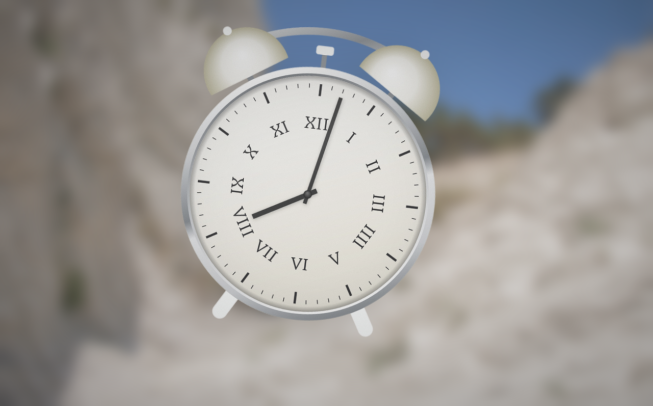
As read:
8 h 02 min
